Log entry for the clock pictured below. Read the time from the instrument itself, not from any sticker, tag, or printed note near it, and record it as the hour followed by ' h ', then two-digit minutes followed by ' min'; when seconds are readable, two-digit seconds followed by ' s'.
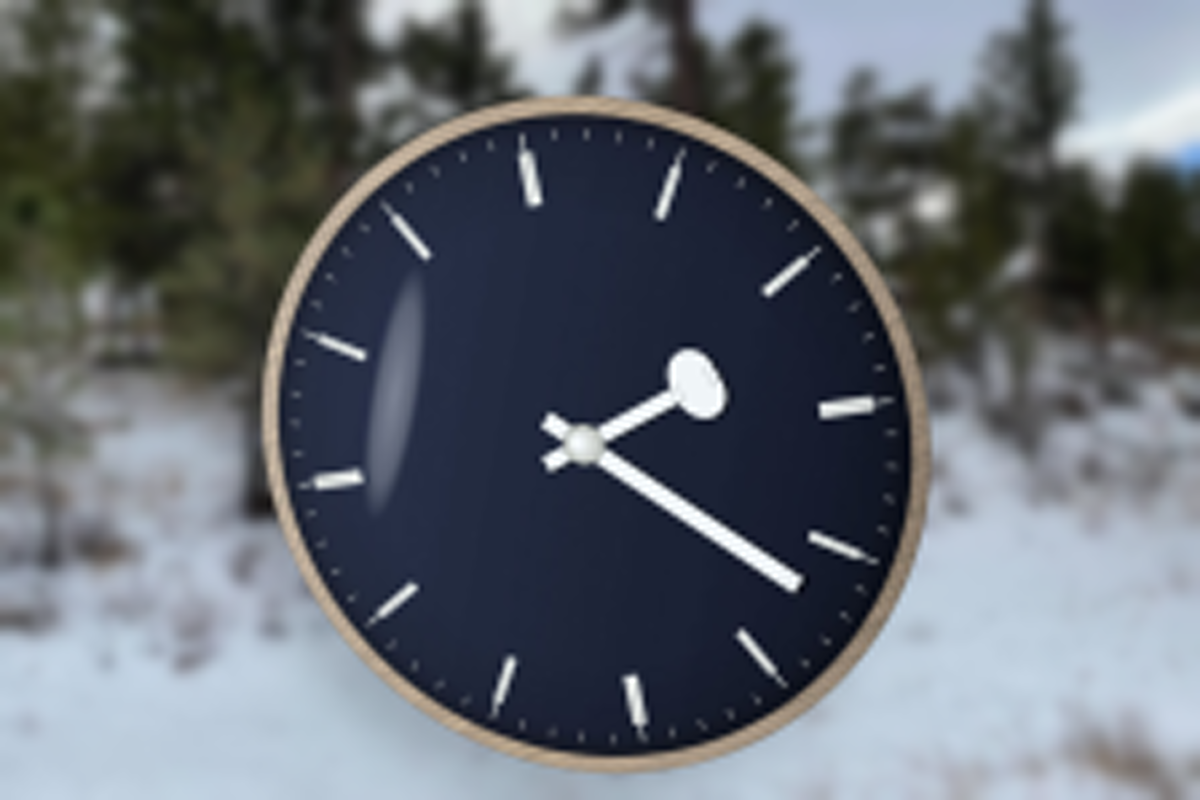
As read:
2 h 22 min
